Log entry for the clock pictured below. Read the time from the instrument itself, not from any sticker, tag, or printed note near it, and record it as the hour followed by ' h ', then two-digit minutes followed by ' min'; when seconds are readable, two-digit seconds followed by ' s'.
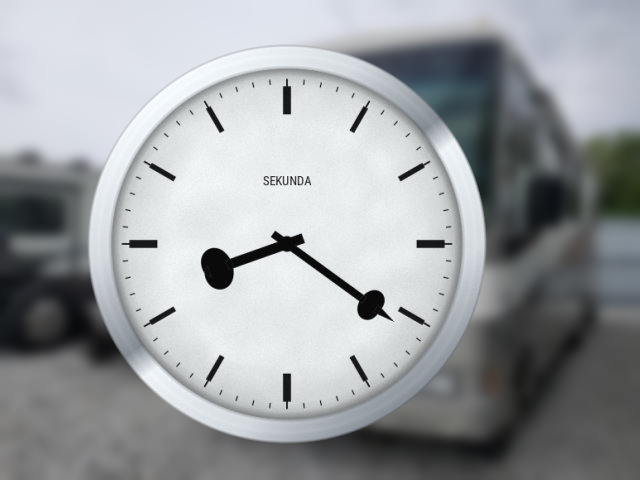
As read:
8 h 21 min
